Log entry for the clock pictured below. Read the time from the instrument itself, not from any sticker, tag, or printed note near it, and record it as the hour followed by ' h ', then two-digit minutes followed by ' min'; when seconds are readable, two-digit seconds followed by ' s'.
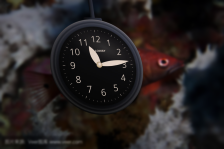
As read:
11 h 14 min
